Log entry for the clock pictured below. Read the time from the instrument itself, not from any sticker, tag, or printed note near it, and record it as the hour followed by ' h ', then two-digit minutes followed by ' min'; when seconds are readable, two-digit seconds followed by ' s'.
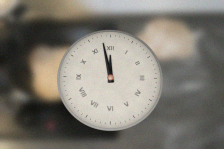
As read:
11 h 58 min
